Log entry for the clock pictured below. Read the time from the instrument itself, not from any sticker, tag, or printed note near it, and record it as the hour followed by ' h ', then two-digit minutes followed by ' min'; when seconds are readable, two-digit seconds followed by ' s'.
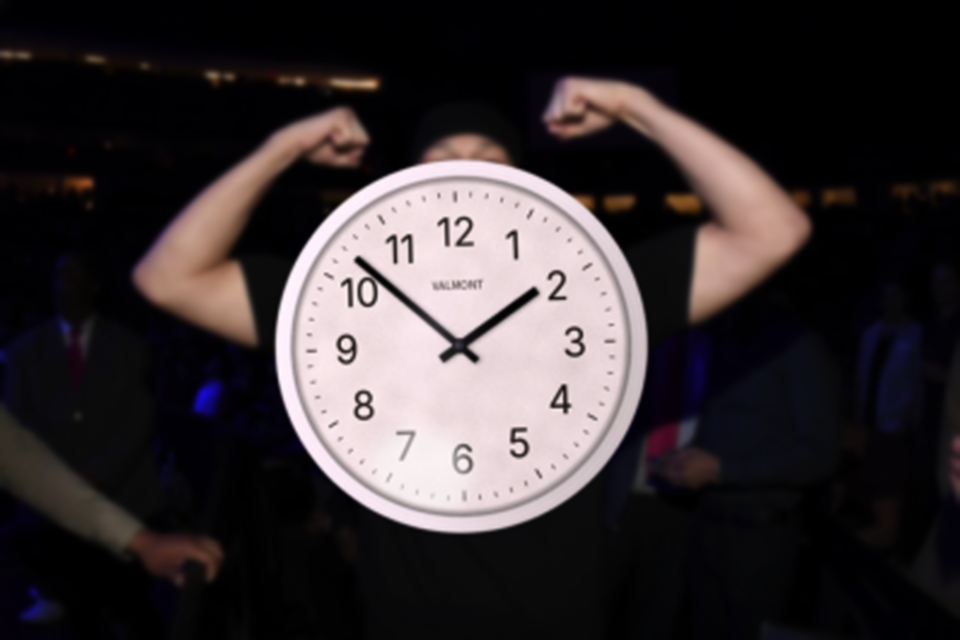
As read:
1 h 52 min
